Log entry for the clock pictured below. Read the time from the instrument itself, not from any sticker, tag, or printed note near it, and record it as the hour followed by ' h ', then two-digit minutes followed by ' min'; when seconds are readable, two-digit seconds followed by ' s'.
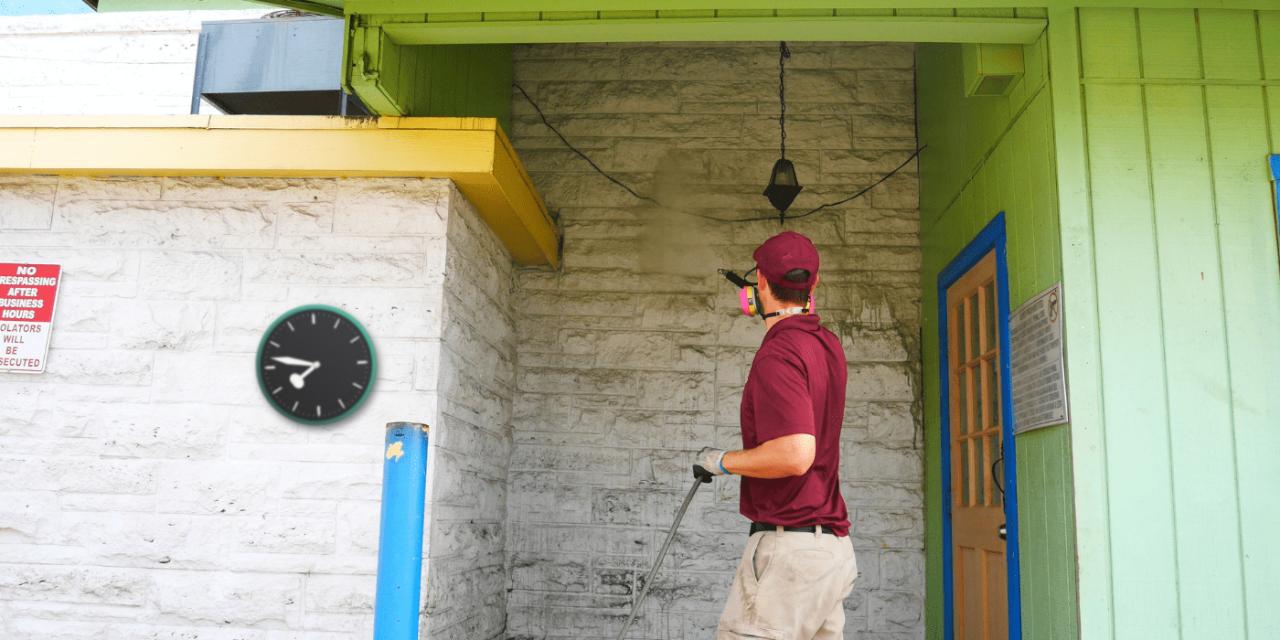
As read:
7 h 47 min
